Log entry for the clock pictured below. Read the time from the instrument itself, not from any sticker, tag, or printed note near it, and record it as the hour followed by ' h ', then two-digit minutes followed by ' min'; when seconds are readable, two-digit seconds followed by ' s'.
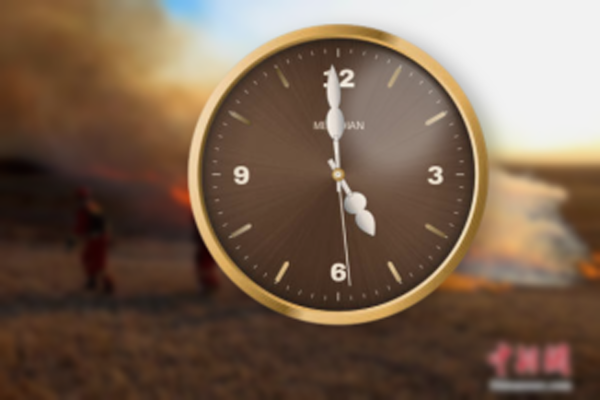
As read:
4 h 59 min 29 s
